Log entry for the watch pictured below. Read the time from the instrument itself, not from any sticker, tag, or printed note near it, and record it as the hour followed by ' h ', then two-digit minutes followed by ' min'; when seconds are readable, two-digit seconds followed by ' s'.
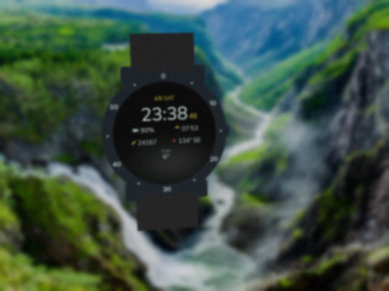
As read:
23 h 38 min
